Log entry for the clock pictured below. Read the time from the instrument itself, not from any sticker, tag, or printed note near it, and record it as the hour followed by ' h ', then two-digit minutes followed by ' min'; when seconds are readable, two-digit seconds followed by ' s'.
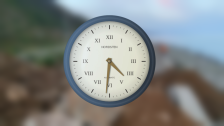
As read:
4 h 31 min
